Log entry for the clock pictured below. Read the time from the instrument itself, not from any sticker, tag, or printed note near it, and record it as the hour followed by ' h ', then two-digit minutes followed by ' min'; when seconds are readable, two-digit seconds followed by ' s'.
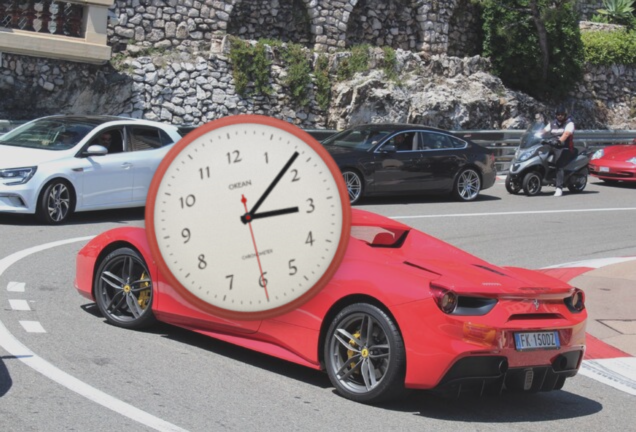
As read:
3 h 08 min 30 s
